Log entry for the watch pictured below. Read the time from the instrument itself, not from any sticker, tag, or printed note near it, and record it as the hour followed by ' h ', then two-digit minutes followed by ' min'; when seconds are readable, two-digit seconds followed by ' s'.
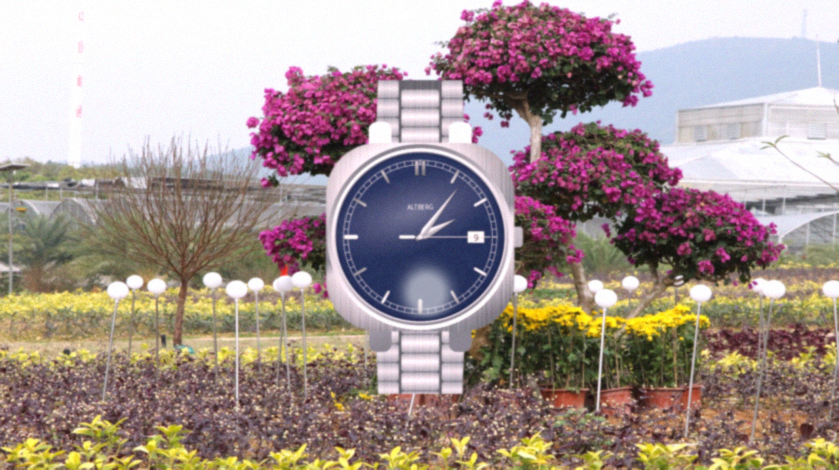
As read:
2 h 06 min 15 s
